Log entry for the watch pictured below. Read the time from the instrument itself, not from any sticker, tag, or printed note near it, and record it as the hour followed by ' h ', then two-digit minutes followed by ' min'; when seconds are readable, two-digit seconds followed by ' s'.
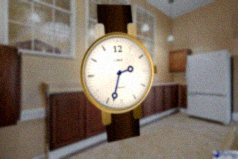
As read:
2 h 33 min
